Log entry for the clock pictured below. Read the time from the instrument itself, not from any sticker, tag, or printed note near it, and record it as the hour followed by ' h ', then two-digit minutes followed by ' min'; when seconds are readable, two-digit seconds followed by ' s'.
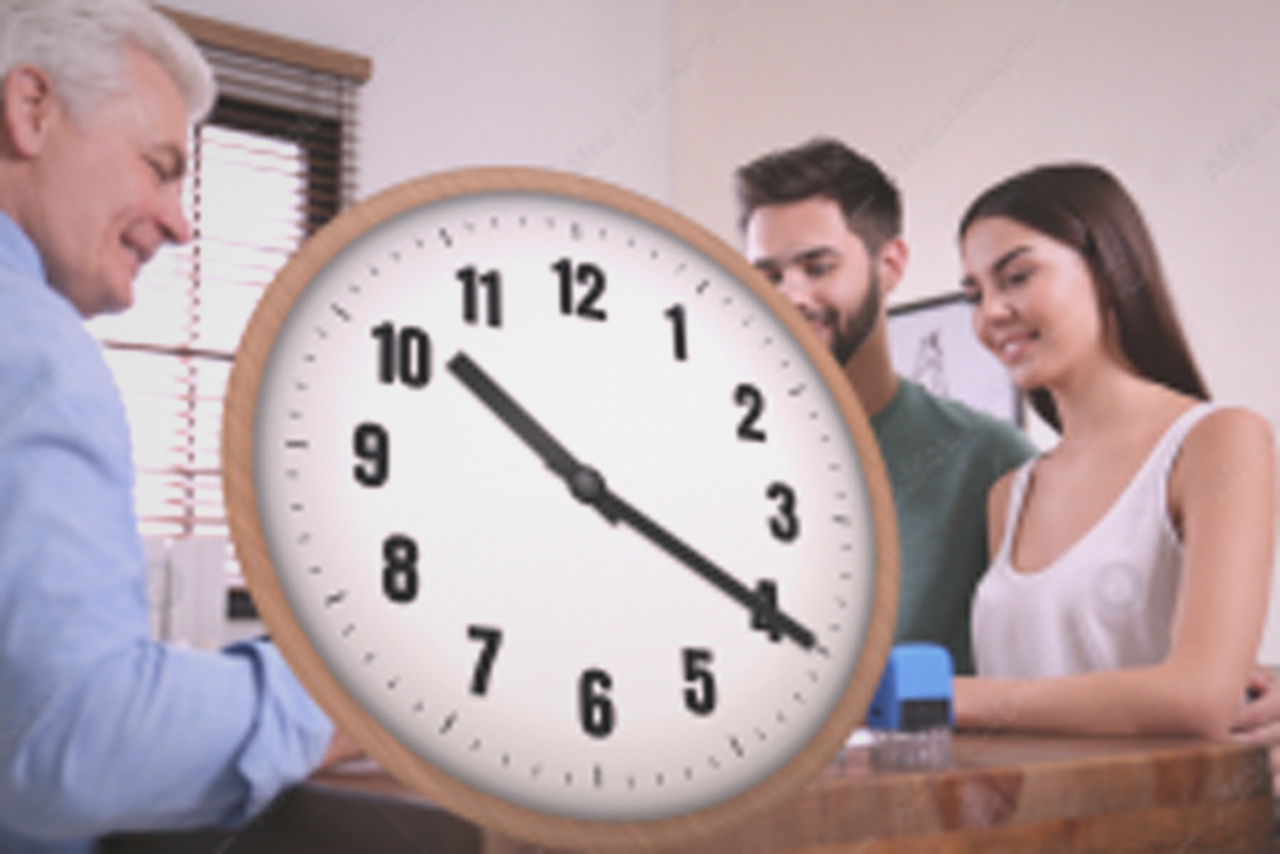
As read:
10 h 20 min
